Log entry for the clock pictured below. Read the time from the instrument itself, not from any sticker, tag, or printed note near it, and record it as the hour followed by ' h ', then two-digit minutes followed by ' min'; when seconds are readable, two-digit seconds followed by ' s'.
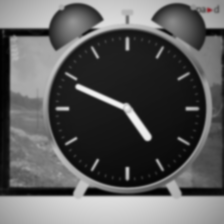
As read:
4 h 49 min
